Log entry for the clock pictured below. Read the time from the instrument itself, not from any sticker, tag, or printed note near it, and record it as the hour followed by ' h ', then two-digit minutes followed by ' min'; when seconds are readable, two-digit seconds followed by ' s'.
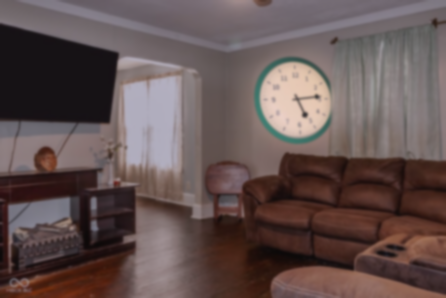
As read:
5 h 14 min
